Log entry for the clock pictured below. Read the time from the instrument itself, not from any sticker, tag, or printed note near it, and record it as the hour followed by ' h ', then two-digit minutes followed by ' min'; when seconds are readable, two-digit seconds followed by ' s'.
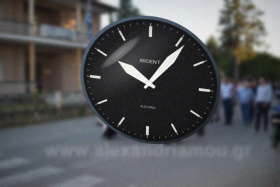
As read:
10 h 06 min
